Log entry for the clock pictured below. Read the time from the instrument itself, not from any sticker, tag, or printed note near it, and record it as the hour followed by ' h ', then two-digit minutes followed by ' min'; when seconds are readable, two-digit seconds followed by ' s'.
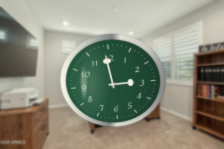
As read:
2 h 59 min
